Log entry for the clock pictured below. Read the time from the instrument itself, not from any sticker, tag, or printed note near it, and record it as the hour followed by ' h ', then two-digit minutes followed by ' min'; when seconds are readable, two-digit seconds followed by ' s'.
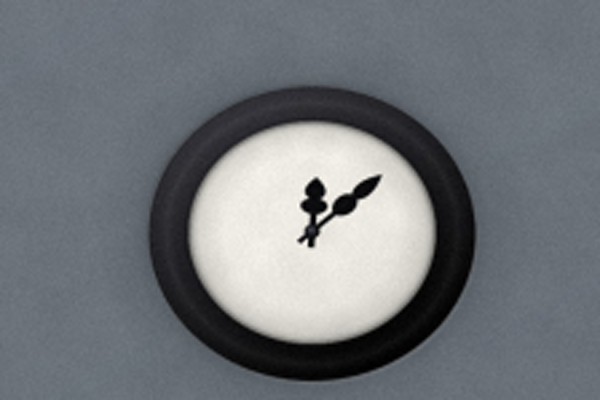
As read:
12 h 08 min
